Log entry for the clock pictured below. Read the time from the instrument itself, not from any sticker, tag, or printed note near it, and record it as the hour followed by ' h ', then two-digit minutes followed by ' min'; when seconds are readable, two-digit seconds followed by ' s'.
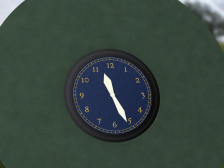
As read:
11 h 26 min
